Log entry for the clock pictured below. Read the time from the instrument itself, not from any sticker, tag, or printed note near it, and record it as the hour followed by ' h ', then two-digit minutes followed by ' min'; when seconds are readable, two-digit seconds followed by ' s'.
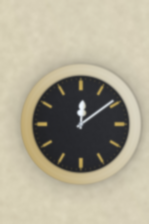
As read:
12 h 09 min
